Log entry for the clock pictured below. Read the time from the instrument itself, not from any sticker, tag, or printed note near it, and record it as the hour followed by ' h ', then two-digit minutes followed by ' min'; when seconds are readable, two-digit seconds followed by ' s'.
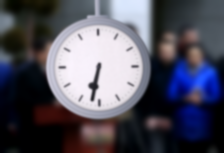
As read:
6 h 32 min
